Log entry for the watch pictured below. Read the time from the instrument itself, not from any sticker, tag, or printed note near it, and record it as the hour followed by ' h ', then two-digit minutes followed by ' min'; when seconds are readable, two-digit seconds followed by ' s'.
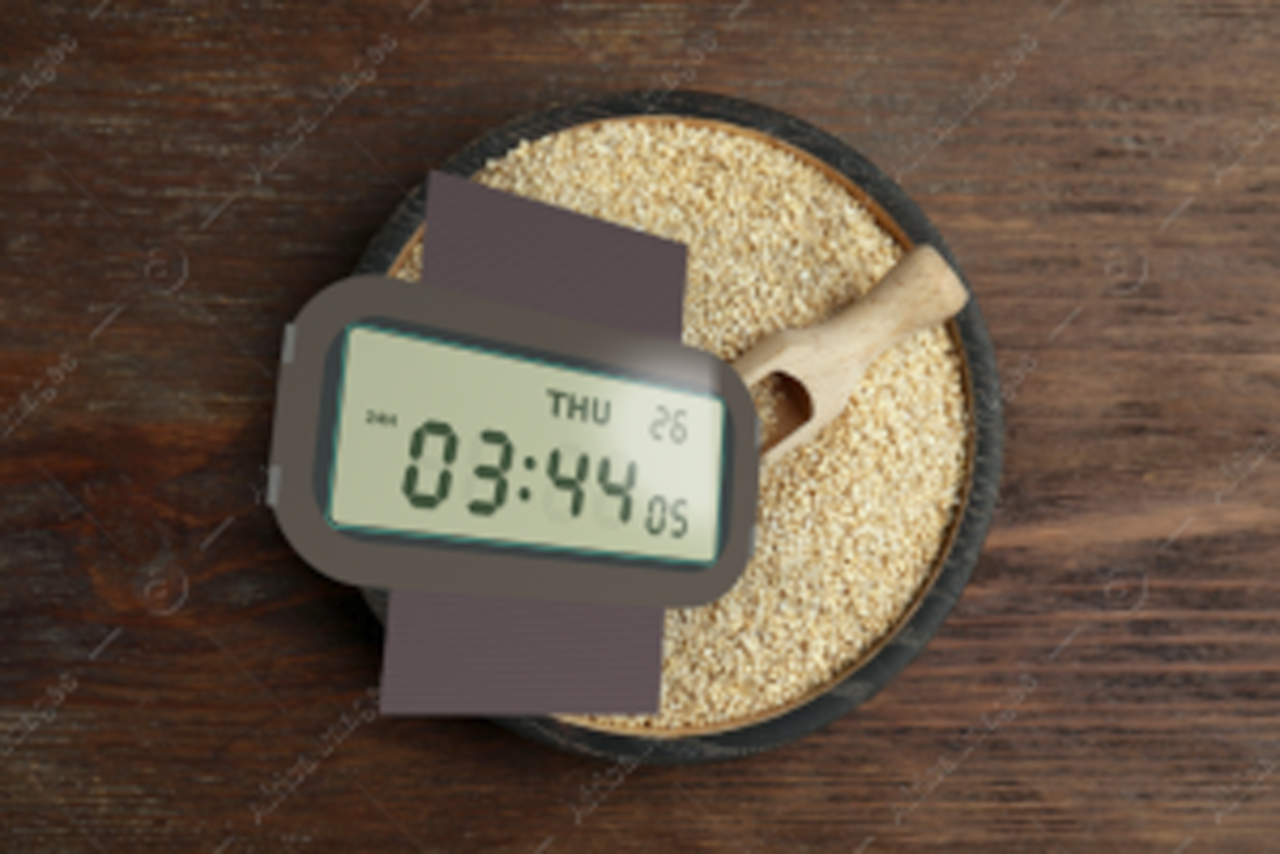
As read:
3 h 44 min 05 s
